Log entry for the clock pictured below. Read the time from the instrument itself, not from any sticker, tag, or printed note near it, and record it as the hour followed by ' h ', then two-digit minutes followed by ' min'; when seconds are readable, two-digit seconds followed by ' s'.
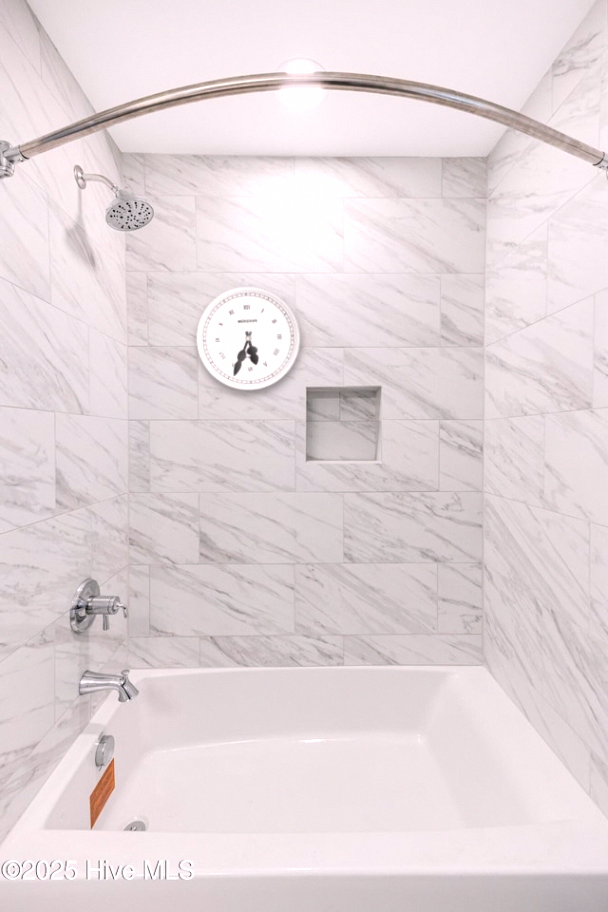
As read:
5 h 34 min
